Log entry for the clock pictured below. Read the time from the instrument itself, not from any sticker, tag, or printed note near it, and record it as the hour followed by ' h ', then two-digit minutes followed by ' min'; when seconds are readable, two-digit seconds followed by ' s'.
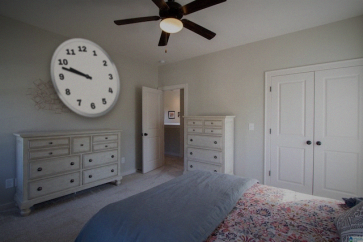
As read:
9 h 48 min
